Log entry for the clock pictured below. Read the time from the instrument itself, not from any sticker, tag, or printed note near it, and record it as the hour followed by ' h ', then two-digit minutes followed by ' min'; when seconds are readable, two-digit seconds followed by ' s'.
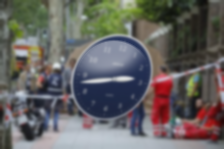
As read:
2 h 43 min
